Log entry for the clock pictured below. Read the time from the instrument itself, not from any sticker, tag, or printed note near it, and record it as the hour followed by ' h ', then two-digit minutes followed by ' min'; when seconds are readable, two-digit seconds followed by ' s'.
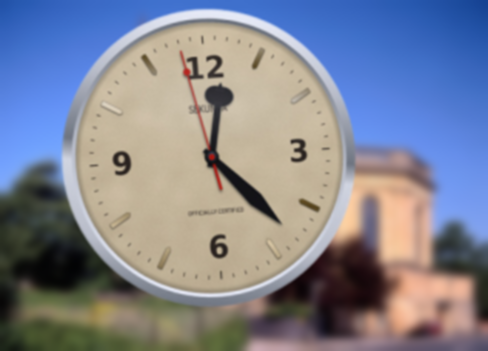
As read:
12 h 22 min 58 s
